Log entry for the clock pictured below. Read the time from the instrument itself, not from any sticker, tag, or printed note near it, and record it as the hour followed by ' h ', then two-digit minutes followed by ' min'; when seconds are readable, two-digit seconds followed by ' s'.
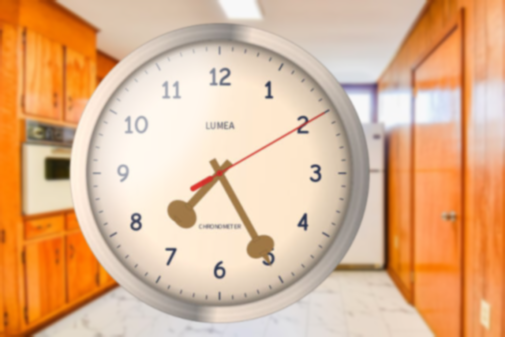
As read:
7 h 25 min 10 s
